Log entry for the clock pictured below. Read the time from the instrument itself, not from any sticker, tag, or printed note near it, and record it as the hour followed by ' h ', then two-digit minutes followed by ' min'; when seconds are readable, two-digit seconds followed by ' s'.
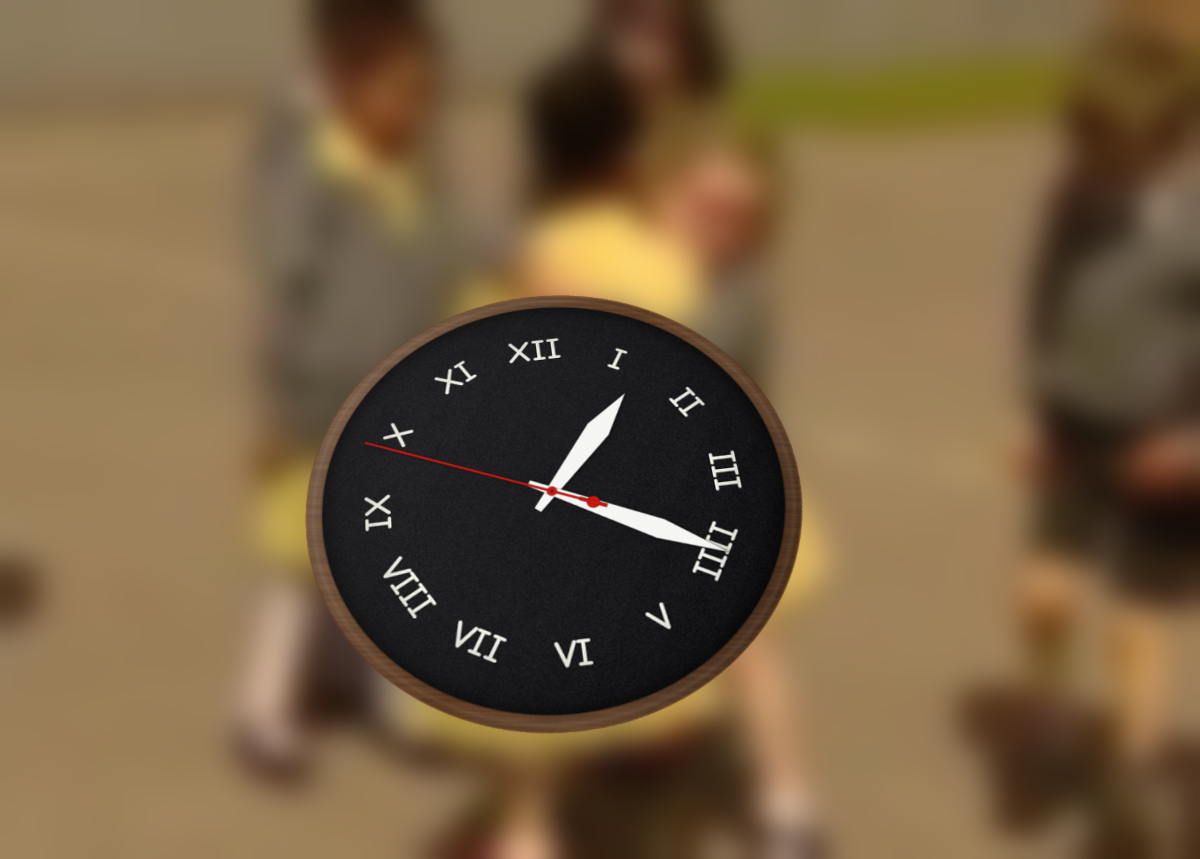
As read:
1 h 19 min 49 s
